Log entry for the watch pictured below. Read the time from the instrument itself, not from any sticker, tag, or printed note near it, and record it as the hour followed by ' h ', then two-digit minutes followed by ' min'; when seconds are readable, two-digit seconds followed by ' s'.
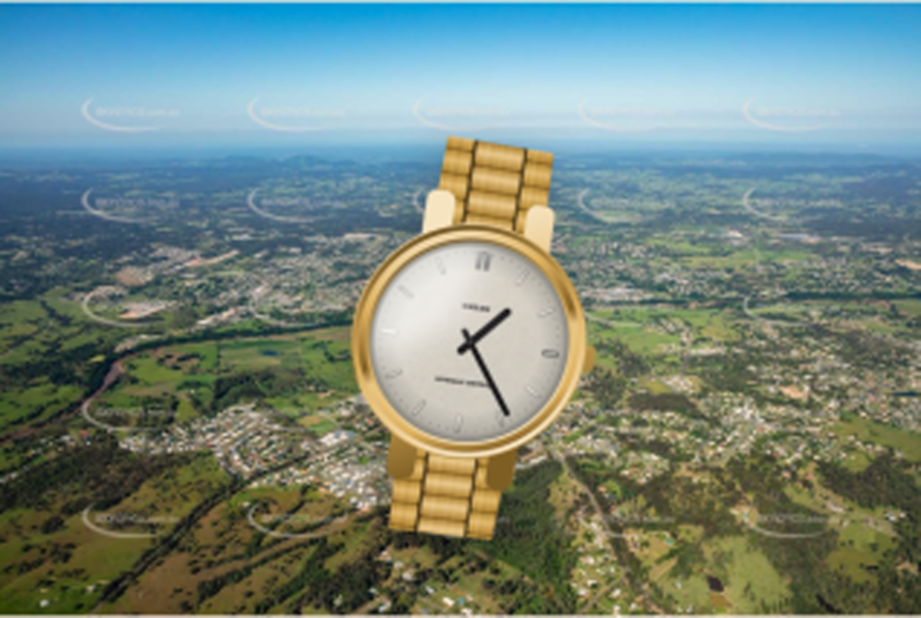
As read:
1 h 24 min
